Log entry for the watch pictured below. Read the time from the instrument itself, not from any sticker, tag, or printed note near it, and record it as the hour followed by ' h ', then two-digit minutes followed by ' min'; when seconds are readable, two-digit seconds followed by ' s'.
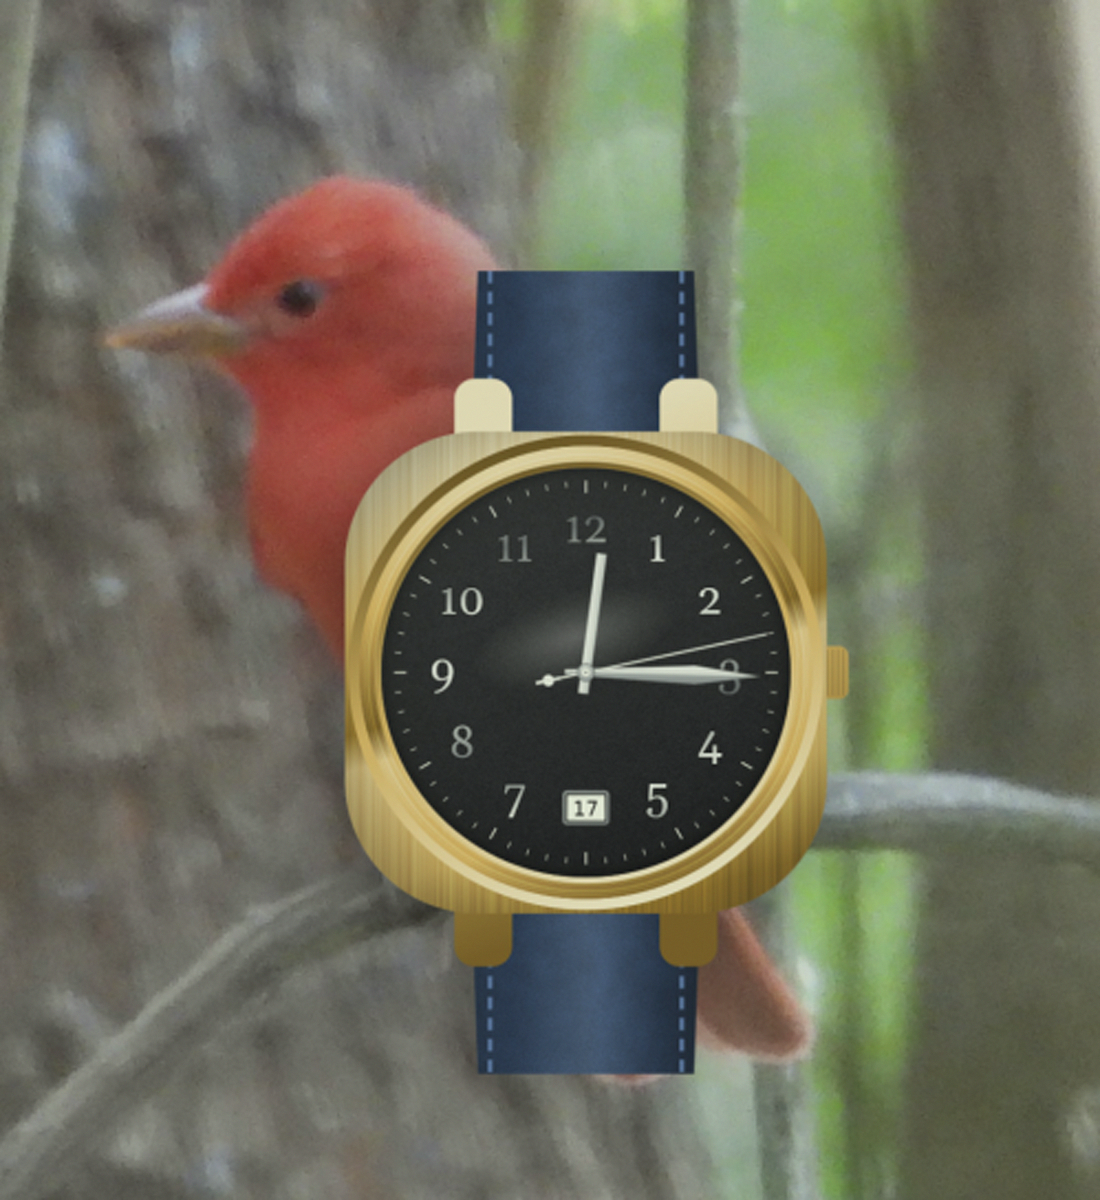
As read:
12 h 15 min 13 s
